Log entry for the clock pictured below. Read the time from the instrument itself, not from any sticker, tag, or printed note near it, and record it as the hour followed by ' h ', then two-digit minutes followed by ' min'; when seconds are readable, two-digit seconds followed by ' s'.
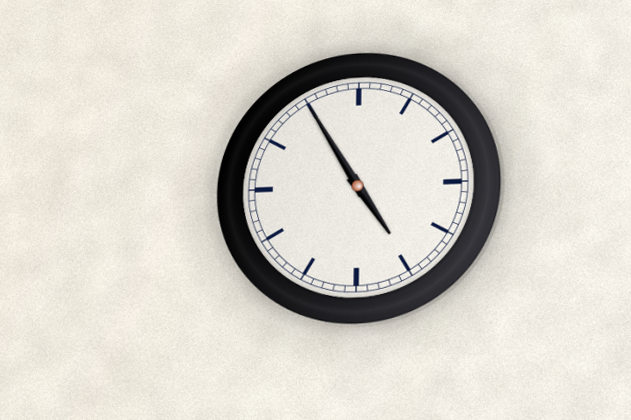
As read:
4 h 55 min
